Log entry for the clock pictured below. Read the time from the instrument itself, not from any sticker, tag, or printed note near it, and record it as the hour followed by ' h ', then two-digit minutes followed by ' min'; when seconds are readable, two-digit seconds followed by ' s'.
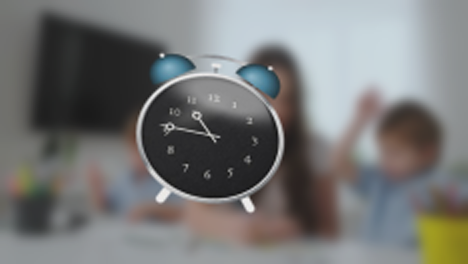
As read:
10 h 46 min
